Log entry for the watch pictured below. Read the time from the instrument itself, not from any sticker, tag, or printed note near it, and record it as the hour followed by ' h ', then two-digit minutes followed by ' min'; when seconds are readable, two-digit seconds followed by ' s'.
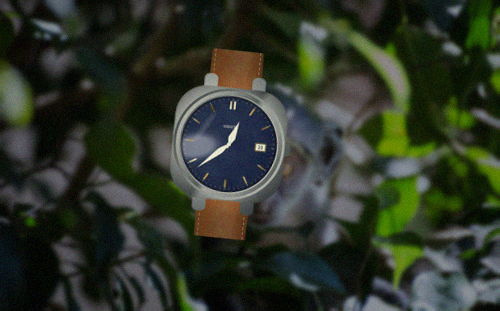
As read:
12 h 38 min
